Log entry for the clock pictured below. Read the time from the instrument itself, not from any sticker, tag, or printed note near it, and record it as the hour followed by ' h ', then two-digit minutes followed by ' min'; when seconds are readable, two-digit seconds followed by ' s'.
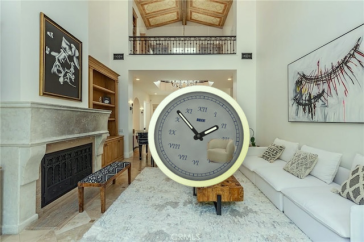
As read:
1 h 52 min
